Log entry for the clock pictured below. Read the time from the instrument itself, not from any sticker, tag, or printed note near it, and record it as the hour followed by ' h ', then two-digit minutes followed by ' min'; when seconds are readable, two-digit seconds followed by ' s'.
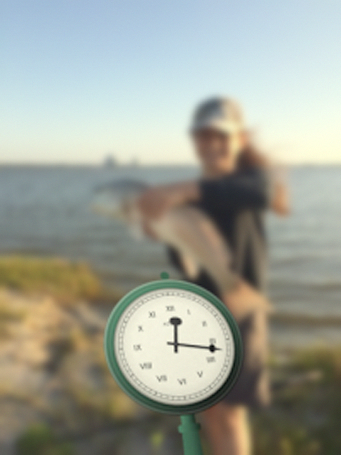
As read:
12 h 17 min
